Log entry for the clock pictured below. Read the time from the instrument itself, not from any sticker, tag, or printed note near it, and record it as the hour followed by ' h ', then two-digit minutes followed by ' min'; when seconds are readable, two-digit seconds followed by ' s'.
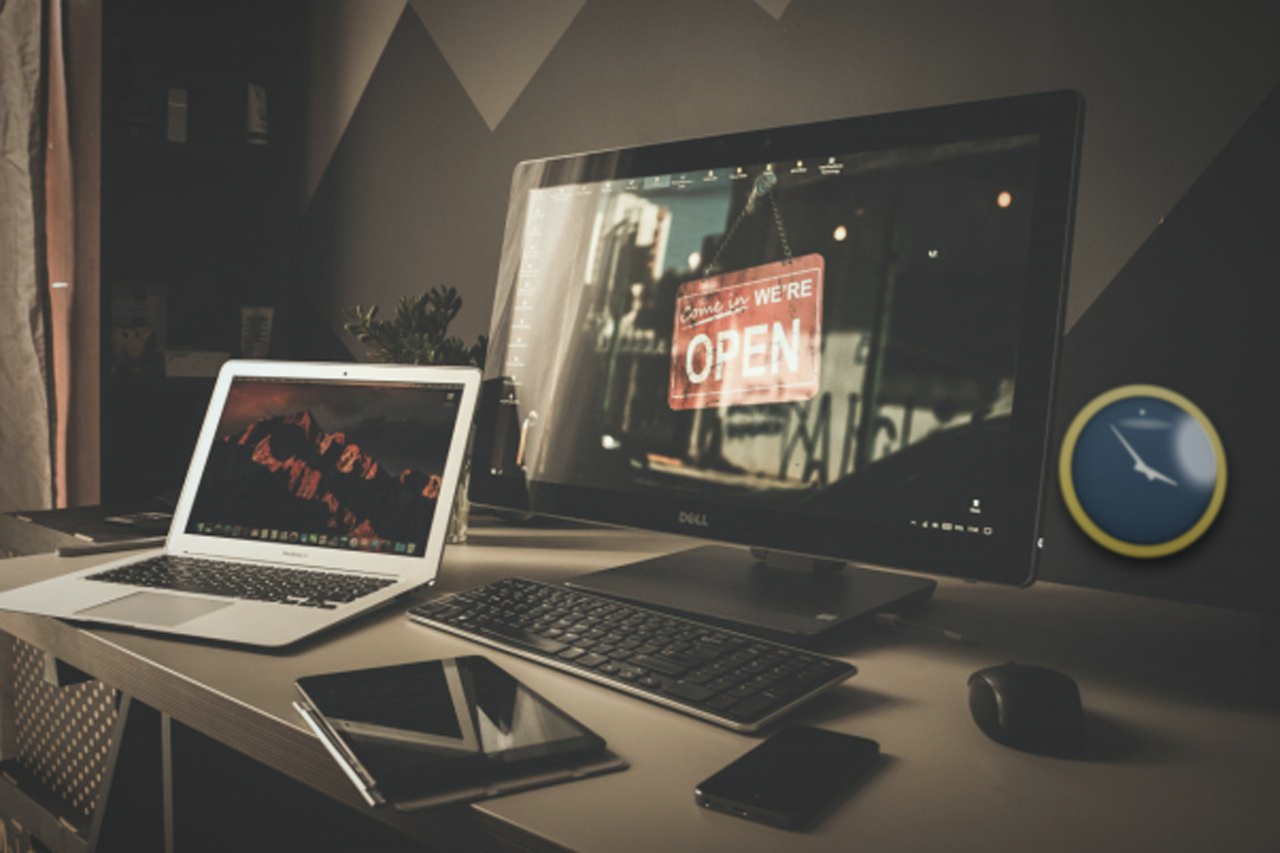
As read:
3 h 54 min
